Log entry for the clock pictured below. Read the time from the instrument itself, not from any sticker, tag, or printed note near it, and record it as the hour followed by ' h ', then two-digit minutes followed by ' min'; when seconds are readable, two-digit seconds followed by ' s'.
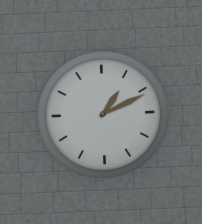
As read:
1 h 11 min
